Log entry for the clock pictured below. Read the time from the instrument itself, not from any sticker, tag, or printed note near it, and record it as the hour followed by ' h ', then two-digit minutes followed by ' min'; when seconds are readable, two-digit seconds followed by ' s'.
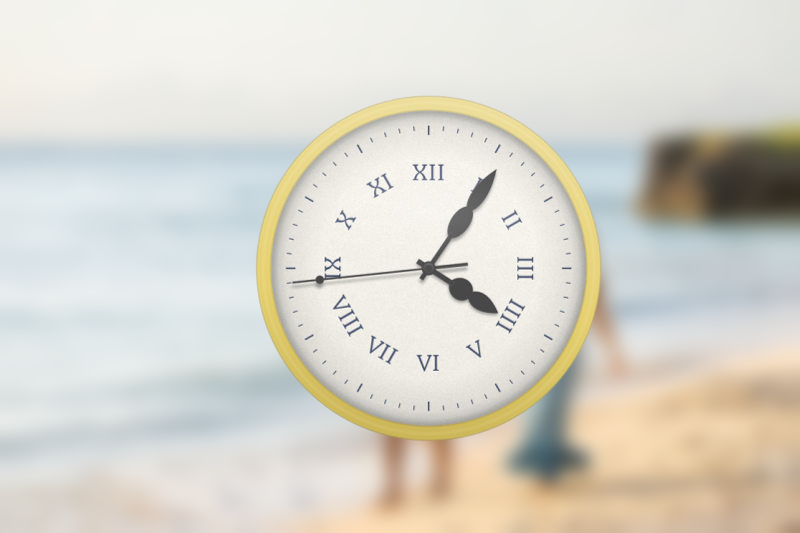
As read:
4 h 05 min 44 s
